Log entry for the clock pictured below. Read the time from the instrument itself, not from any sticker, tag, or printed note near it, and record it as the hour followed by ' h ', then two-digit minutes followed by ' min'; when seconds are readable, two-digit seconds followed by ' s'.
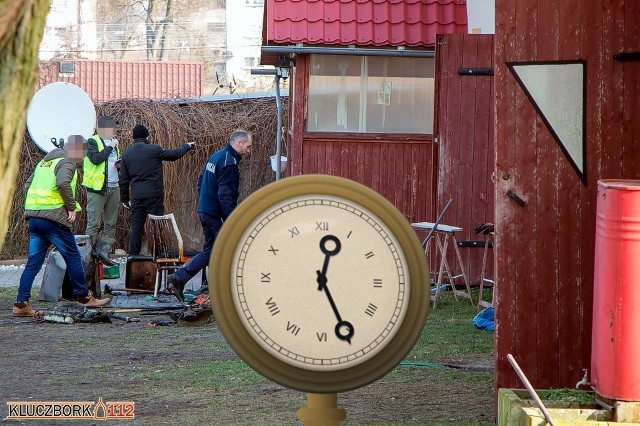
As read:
12 h 26 min
